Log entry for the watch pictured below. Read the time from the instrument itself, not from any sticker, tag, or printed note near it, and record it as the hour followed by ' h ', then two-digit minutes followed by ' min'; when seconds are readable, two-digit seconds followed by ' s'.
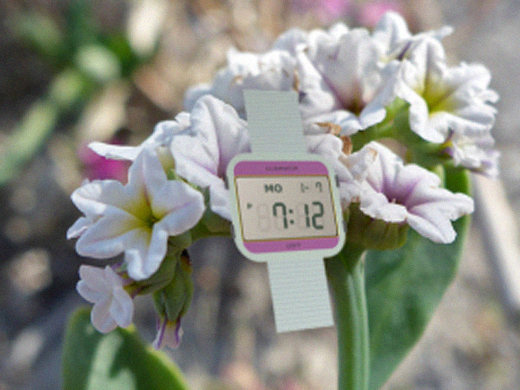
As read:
7 h 12 min
